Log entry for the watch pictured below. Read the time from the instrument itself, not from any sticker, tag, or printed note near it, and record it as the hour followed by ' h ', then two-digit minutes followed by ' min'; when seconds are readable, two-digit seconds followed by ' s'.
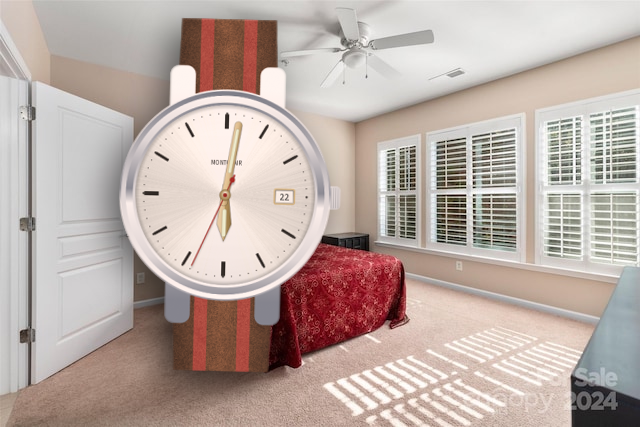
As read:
6 h 01 min 34 s
